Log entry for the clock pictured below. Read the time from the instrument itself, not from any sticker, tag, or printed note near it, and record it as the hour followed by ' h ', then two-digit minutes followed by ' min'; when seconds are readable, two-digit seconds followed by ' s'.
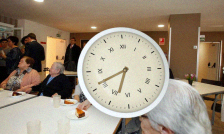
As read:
6 h 41 min
